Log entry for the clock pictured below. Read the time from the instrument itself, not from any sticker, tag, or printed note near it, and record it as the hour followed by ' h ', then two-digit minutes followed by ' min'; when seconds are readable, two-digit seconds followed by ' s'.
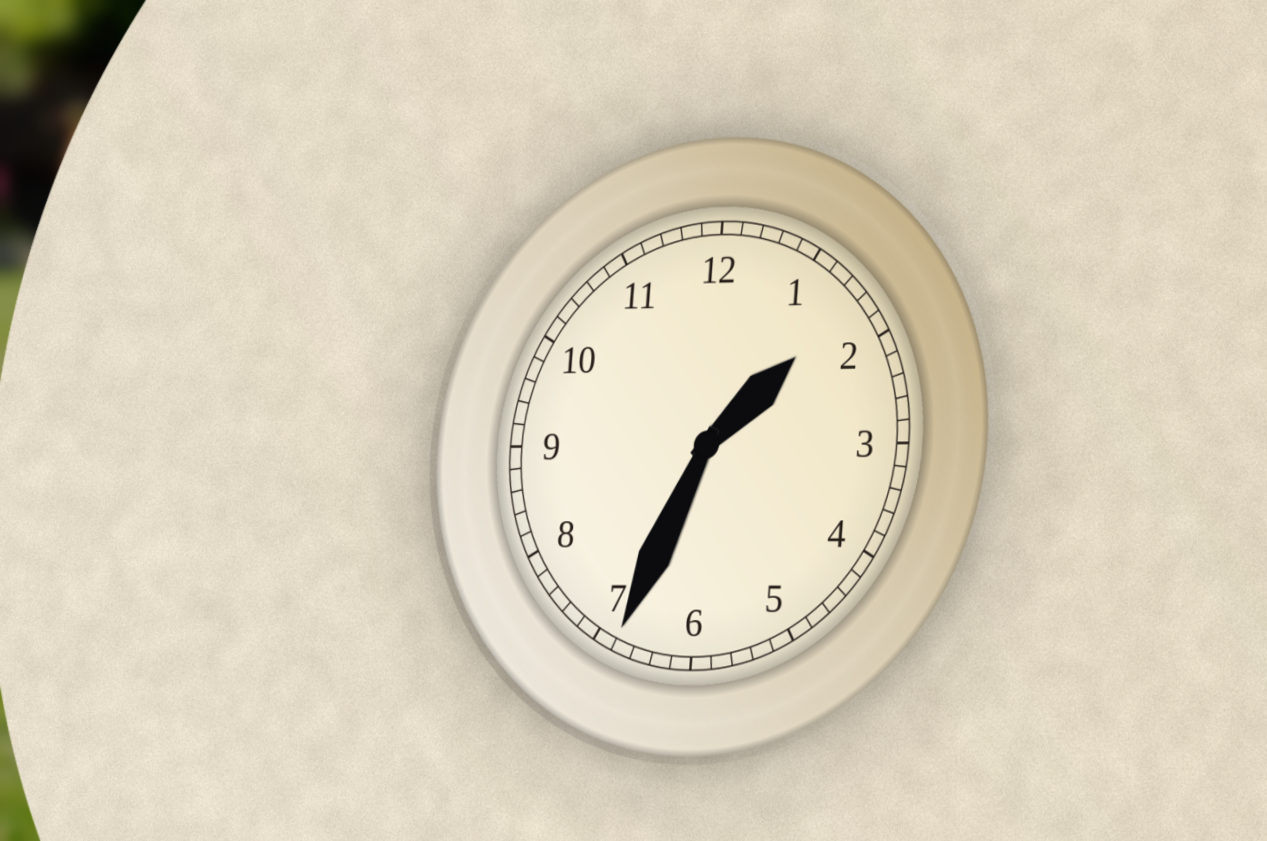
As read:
1 h 34 min
